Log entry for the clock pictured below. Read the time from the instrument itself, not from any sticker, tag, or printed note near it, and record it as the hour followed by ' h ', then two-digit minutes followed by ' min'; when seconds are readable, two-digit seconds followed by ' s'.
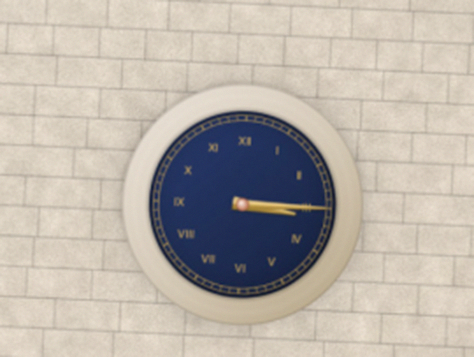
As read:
3 h 15 min
